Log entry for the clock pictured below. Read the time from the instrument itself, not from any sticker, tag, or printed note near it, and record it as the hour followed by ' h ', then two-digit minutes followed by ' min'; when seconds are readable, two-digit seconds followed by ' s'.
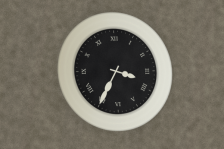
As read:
3 h 35 min
